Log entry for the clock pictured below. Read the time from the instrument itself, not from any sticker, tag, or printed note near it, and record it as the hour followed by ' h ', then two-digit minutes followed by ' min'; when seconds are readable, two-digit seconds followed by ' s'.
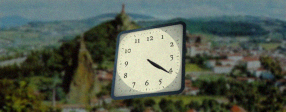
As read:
4 h 21 min
